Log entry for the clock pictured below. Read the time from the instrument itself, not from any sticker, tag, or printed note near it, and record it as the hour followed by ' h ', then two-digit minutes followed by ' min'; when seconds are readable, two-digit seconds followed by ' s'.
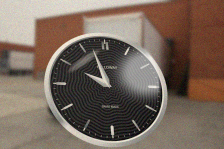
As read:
9 h 57 min
